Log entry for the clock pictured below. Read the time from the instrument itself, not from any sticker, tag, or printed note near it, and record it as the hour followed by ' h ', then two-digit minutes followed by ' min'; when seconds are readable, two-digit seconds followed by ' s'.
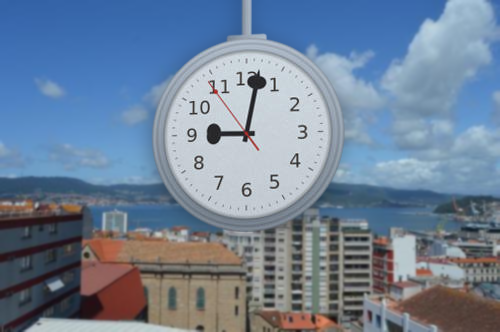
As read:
9 h 01 min 54 s
